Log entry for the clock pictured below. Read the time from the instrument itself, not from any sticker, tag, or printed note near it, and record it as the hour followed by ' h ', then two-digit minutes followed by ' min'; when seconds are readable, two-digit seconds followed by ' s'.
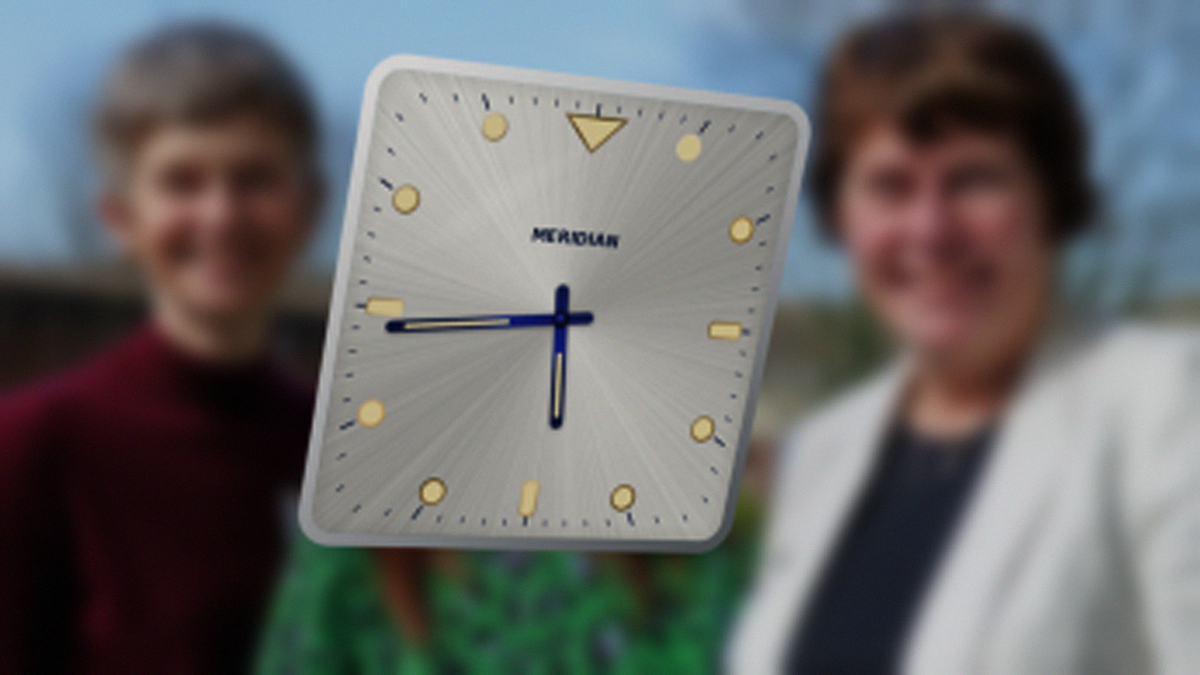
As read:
5 h 44 min
